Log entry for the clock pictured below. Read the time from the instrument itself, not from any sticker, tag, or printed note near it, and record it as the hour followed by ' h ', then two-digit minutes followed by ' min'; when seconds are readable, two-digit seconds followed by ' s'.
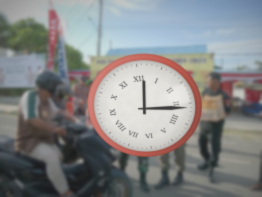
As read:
12 h 16 min
